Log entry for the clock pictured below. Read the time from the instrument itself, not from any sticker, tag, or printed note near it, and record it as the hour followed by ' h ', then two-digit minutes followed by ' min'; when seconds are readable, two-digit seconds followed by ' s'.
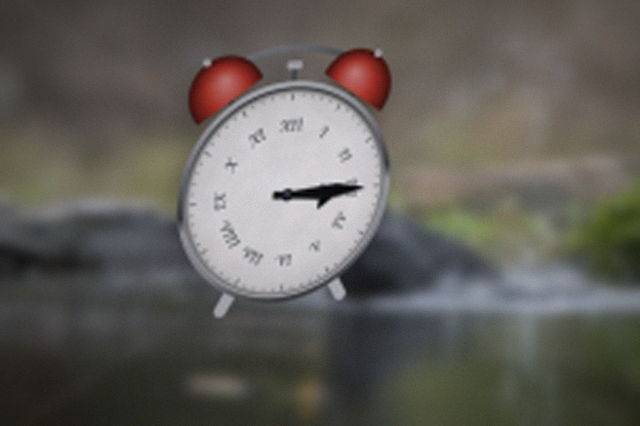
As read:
3 h 15 min
